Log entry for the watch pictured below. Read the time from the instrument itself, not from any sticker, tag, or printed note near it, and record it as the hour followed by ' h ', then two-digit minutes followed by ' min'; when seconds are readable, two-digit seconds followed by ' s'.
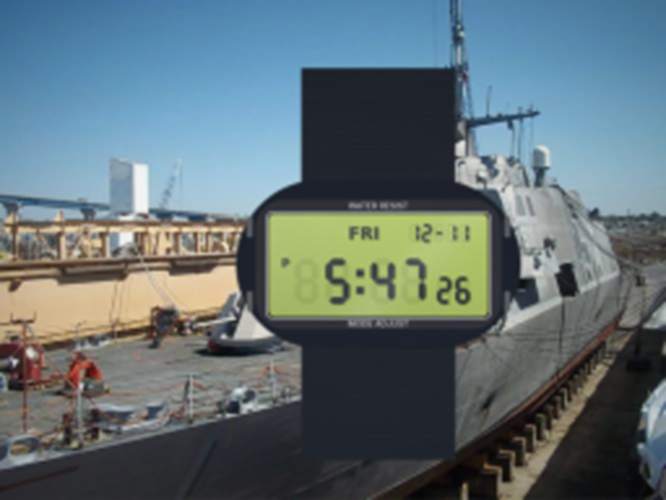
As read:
5 h 47 min 26 s
